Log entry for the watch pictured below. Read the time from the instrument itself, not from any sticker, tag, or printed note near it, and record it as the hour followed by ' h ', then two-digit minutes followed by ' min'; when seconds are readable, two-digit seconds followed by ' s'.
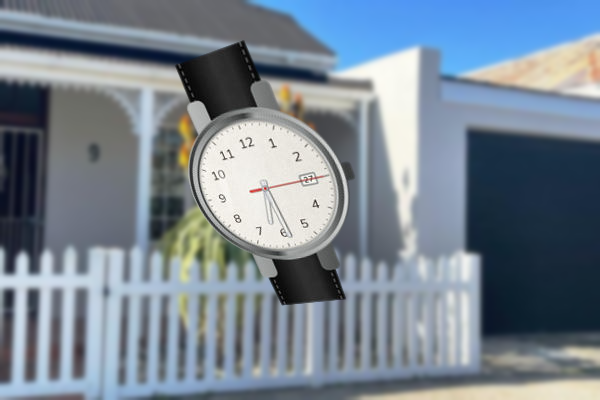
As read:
6 h 29 min 15 s
